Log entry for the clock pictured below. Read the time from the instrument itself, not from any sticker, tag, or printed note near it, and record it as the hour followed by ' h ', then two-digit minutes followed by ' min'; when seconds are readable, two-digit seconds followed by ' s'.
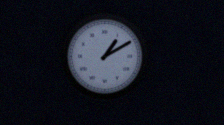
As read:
1 h 10 min
